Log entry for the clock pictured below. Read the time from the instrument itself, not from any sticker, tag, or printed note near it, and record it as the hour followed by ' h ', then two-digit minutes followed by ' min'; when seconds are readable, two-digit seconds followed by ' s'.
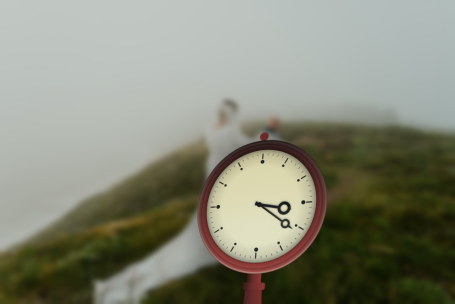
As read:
3 h 21 min
